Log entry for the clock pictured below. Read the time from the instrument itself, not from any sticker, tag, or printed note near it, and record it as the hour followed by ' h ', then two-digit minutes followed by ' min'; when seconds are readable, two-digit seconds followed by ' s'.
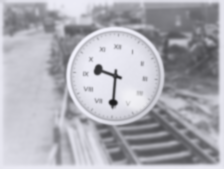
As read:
9 h 30 min
